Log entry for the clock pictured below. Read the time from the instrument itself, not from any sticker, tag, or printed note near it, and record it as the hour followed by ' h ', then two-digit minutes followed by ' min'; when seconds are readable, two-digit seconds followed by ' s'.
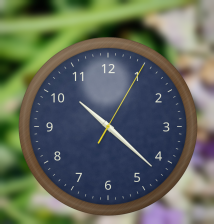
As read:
10 h 22 min 05 s
